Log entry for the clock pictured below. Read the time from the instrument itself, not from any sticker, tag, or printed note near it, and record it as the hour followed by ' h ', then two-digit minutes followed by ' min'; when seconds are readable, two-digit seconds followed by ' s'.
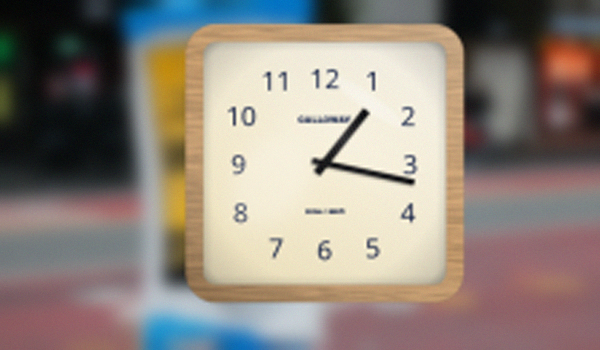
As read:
1 h 17 min
